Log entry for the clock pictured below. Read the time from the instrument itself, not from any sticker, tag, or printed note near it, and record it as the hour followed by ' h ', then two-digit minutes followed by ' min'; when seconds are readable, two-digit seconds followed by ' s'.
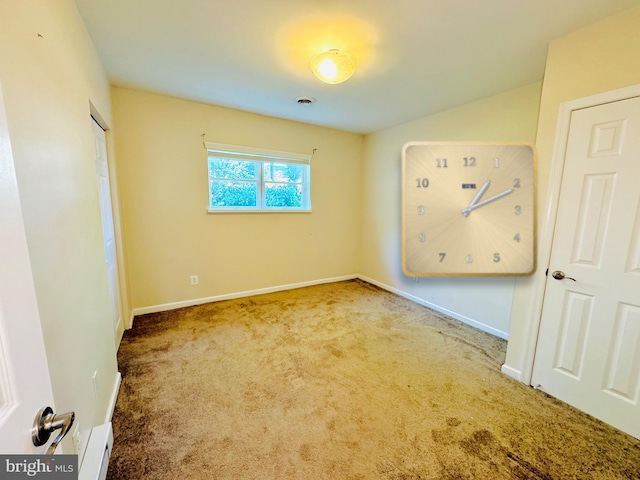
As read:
1 h 11 min
